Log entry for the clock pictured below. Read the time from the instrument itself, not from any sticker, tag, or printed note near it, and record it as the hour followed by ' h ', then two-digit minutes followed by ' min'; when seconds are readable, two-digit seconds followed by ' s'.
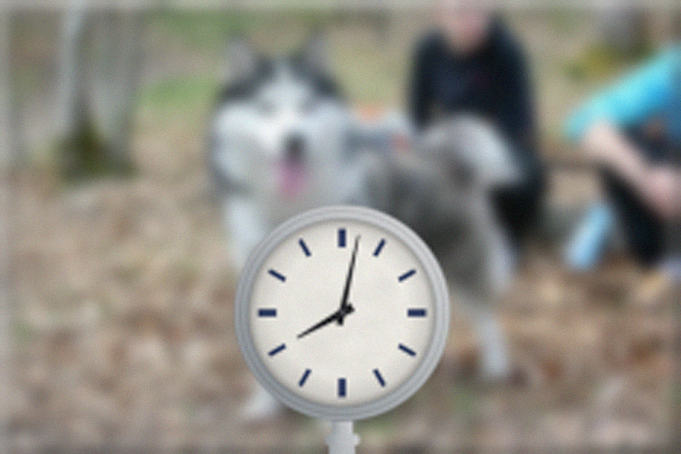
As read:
8 h 02 min
